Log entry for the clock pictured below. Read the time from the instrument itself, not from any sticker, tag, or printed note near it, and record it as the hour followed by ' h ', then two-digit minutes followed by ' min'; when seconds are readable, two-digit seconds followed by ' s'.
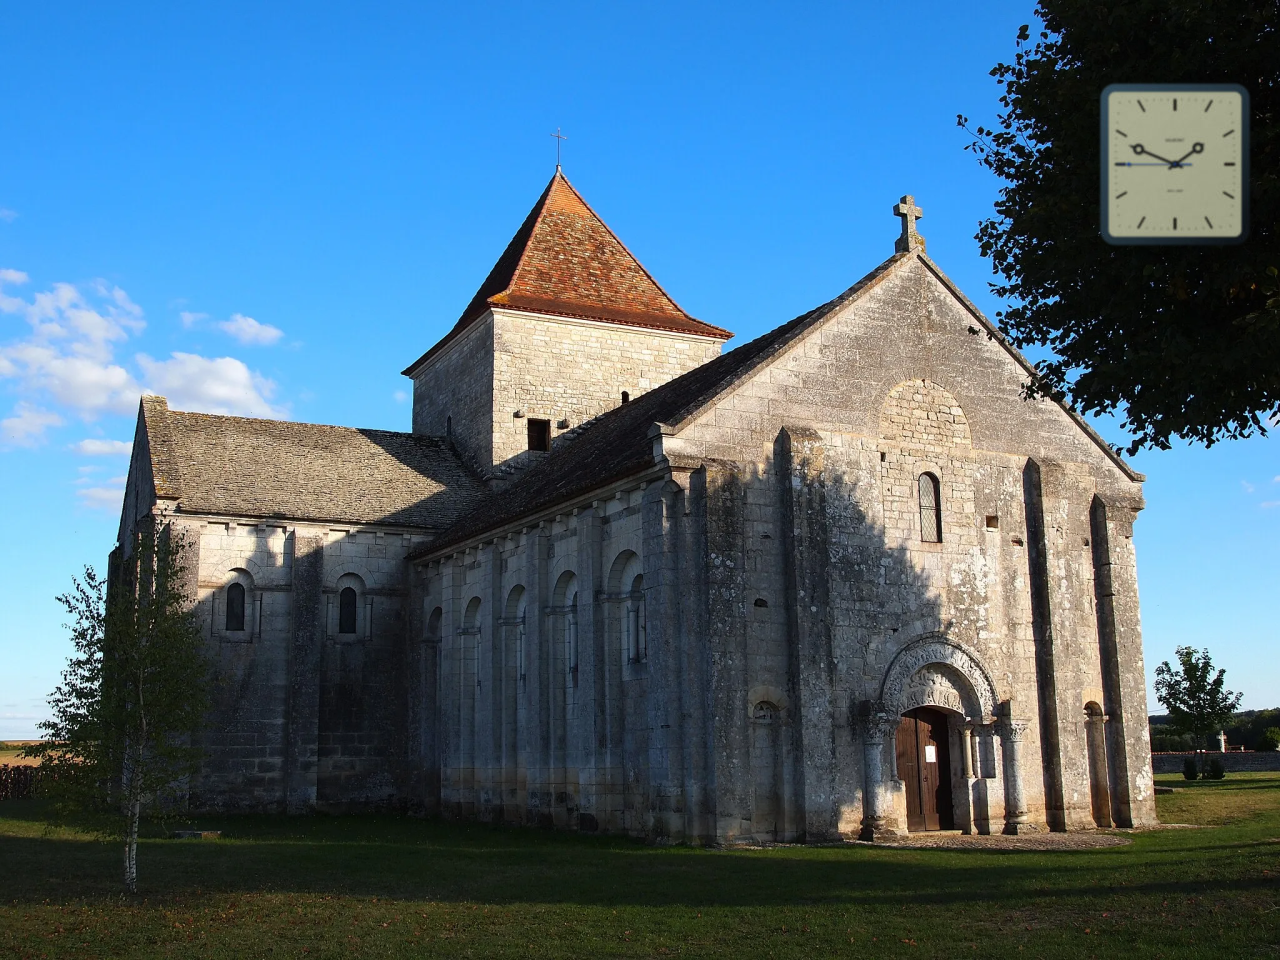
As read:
1 h 48 min 45 s
